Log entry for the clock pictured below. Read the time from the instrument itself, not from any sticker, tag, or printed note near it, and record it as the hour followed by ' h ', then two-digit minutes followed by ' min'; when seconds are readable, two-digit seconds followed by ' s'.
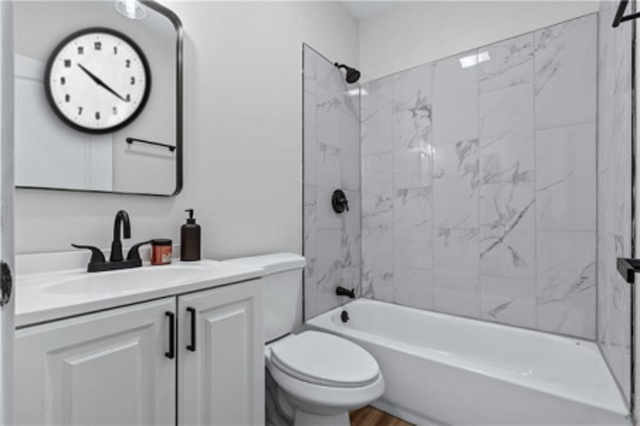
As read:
10 h 21 min
